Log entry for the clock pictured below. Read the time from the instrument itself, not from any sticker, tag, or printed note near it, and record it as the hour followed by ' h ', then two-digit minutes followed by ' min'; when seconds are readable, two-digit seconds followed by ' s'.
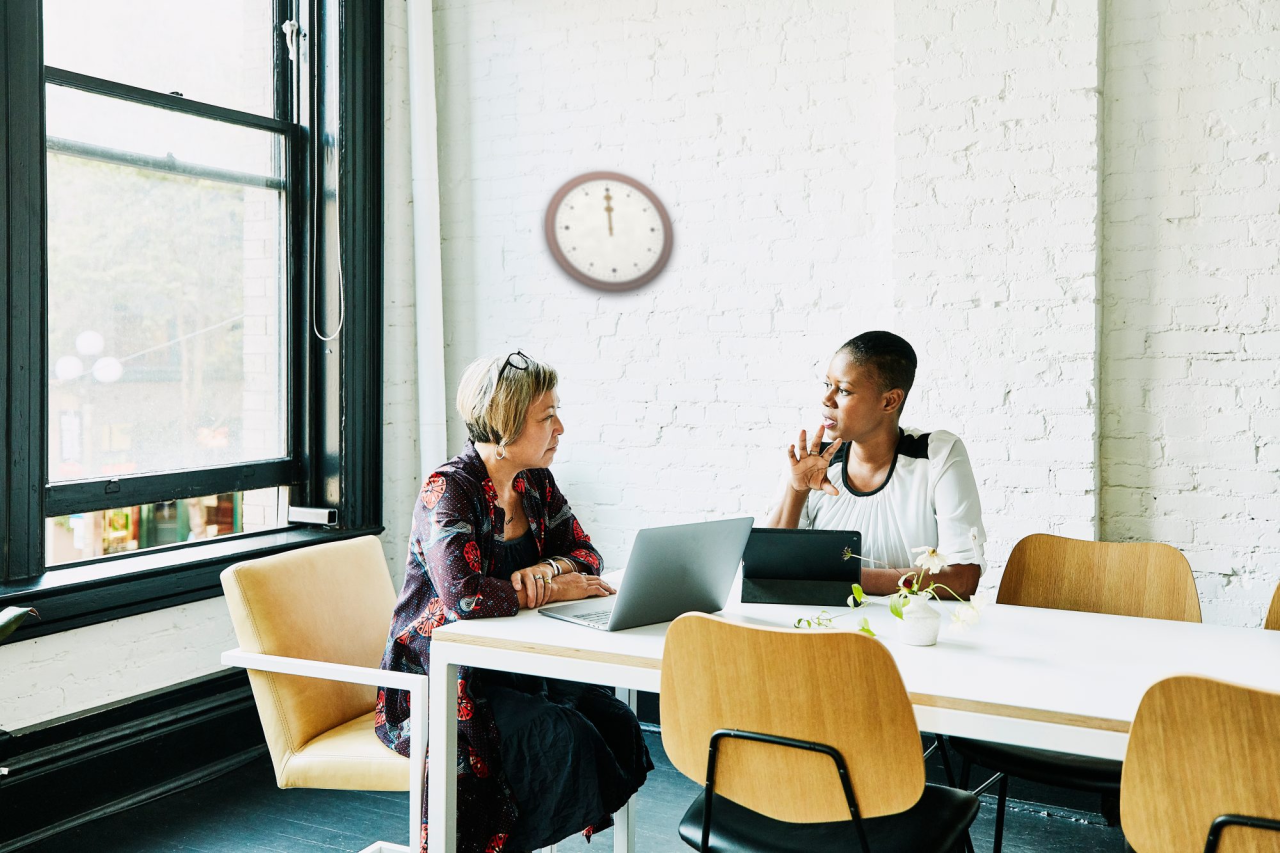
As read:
12 h 00 min
